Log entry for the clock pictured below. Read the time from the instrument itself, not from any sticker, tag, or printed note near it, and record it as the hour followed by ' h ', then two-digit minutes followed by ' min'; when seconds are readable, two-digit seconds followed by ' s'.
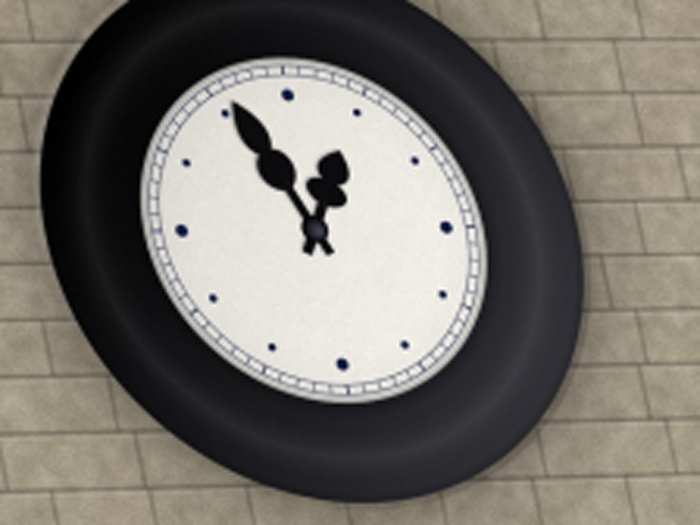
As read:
12 h 56 min
